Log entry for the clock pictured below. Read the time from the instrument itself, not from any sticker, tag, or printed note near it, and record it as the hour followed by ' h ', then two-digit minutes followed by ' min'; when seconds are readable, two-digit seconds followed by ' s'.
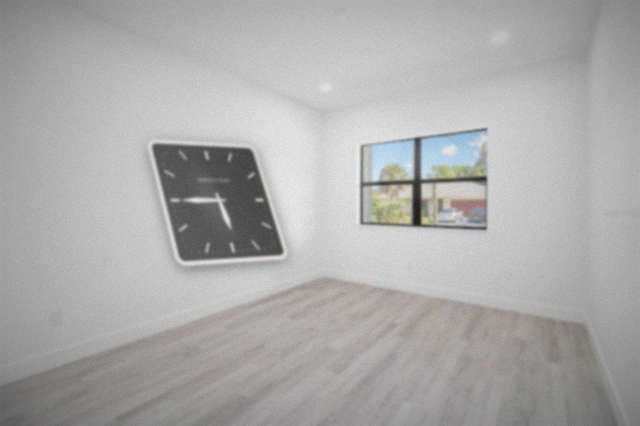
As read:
5 h 45 min
